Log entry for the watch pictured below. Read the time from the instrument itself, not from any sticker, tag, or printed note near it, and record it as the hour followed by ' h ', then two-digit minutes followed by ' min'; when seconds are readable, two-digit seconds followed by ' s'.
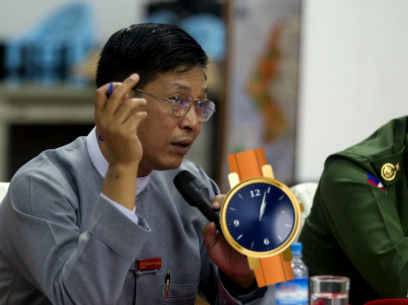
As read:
1 h 04 min
